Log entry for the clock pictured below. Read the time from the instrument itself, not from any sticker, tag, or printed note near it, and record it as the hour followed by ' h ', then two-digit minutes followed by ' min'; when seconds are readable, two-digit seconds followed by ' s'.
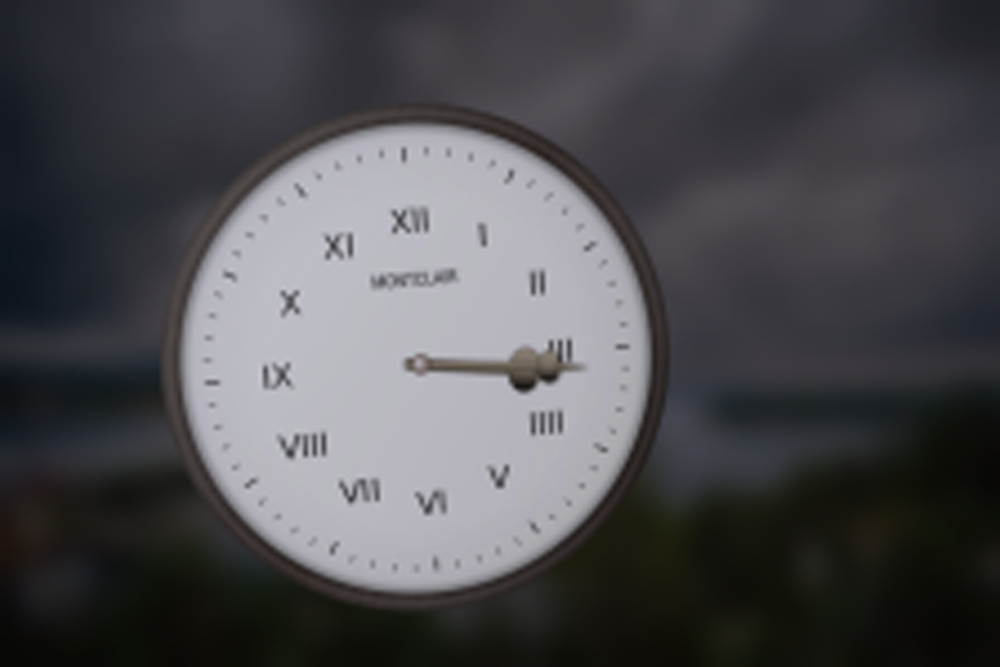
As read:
3 h 16 min
